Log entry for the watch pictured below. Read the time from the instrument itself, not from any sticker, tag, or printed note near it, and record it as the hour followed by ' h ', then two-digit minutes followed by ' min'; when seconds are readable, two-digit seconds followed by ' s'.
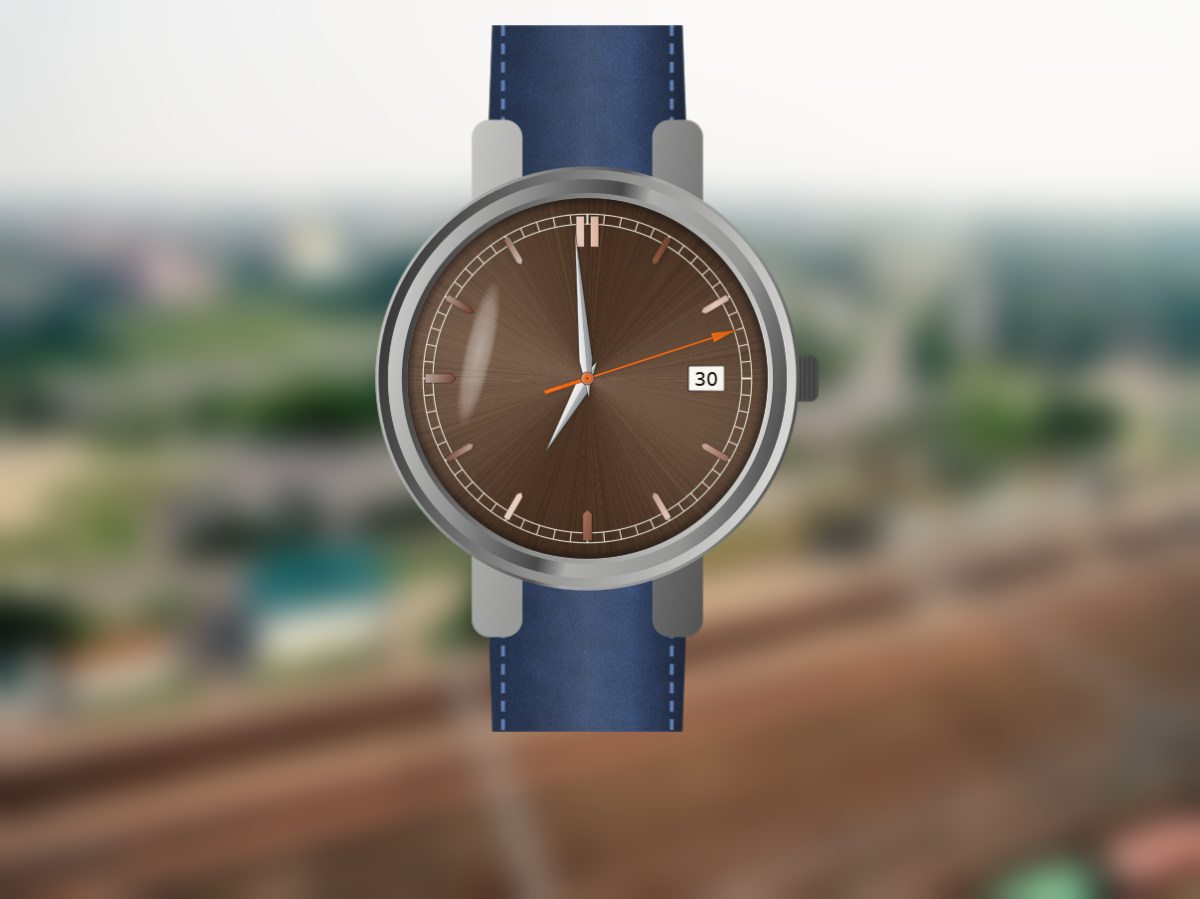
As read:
6 h 59 min 12 s
